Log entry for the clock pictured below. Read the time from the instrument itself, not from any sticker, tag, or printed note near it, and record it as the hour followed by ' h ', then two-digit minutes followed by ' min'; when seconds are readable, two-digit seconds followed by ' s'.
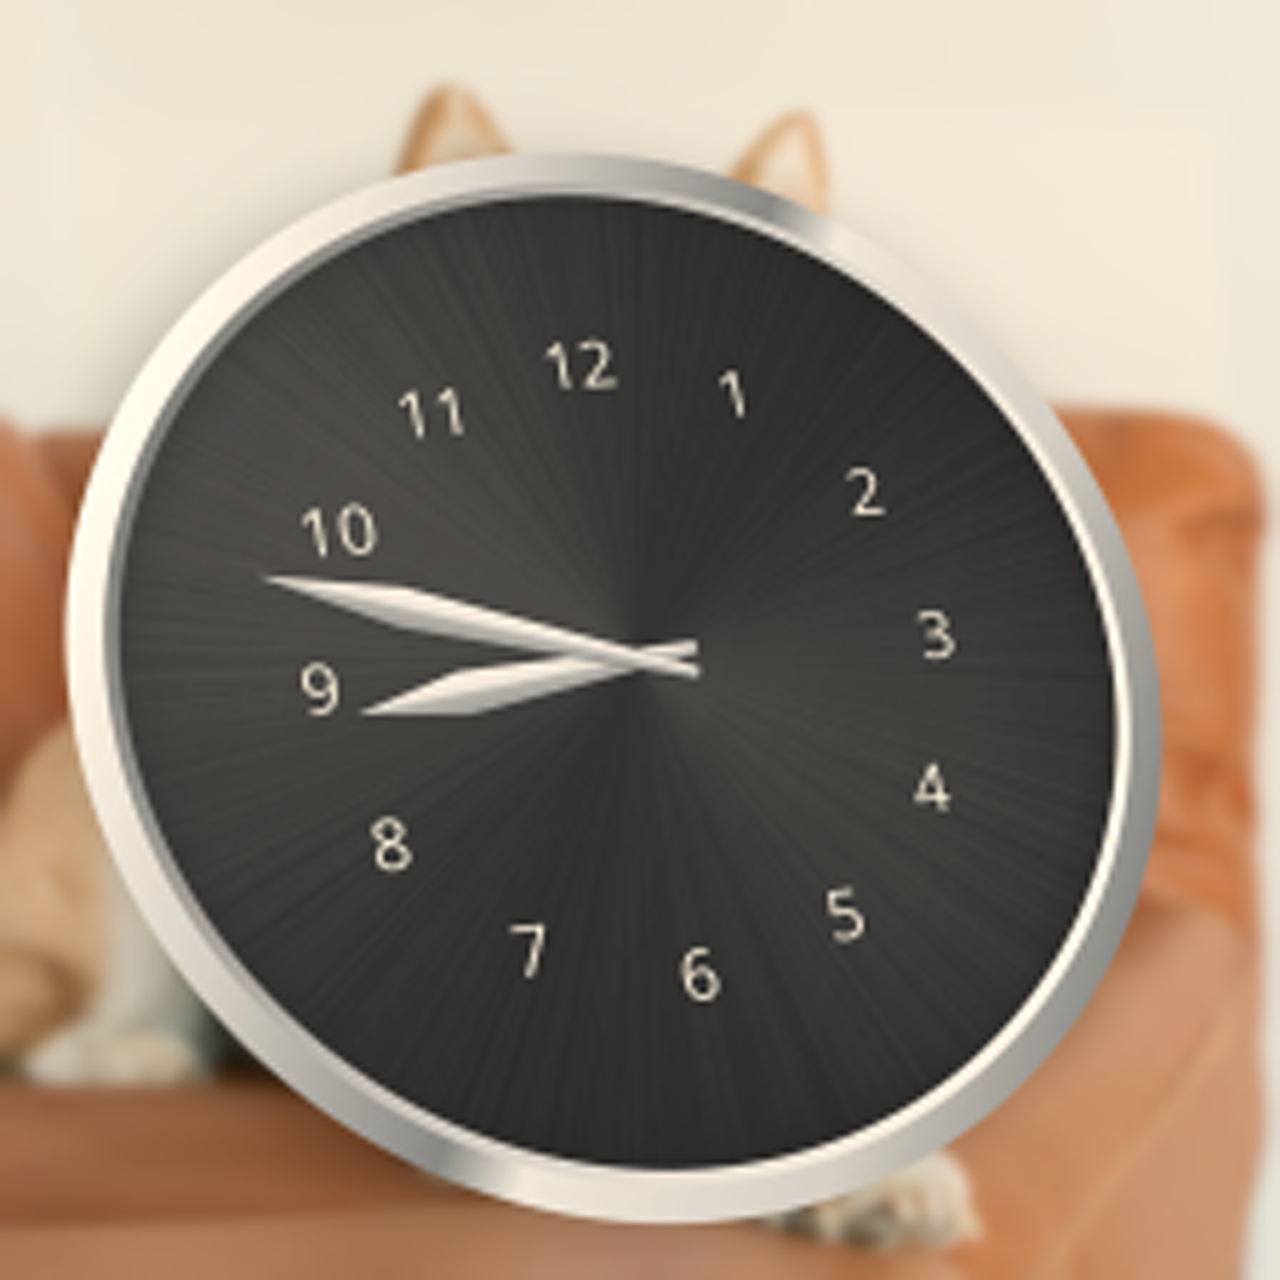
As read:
8 h 48 min
